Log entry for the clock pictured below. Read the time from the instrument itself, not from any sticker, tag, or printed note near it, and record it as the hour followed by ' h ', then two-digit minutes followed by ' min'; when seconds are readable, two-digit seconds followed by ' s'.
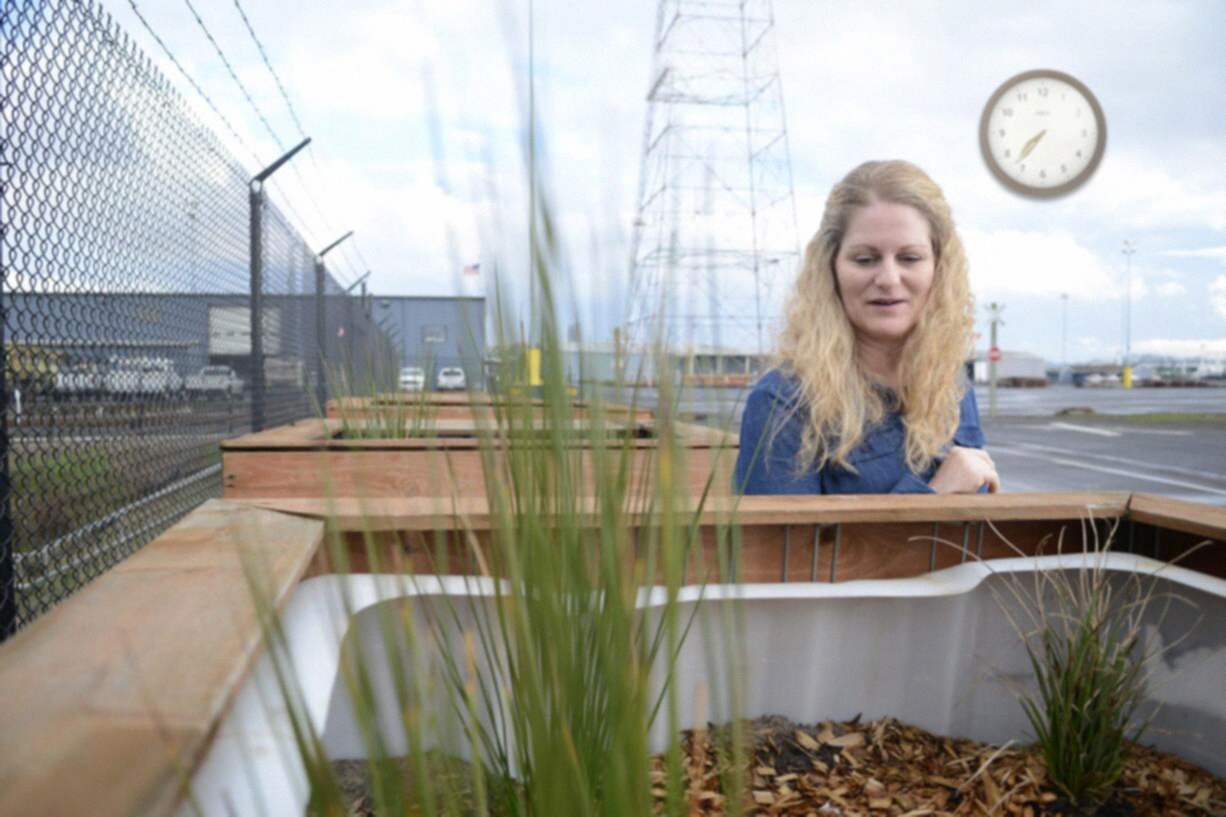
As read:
7 h 37 min
